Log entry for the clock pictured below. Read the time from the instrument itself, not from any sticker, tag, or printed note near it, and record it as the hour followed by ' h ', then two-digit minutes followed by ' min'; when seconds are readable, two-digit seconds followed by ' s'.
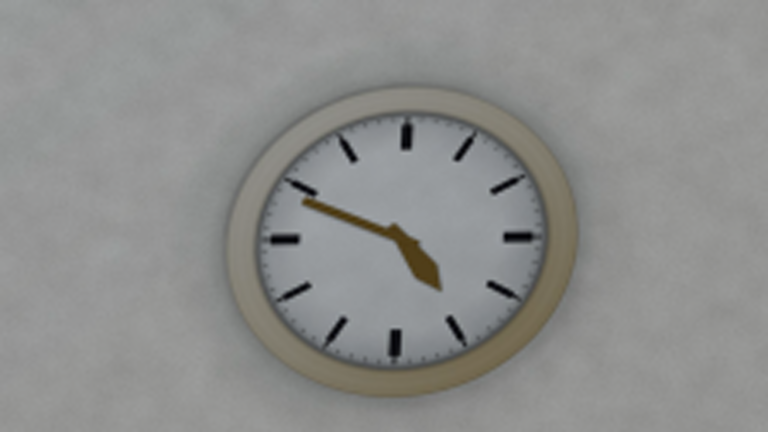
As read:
4 h 49 min
